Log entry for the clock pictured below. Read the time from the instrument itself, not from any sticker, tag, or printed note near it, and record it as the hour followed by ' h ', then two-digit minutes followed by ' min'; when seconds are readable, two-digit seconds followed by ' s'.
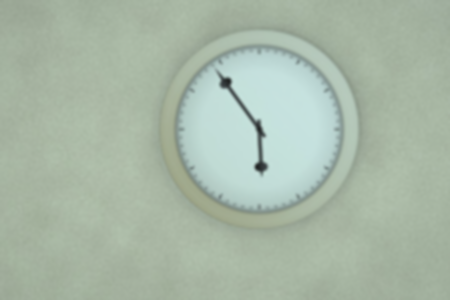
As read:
5 h 54 min
